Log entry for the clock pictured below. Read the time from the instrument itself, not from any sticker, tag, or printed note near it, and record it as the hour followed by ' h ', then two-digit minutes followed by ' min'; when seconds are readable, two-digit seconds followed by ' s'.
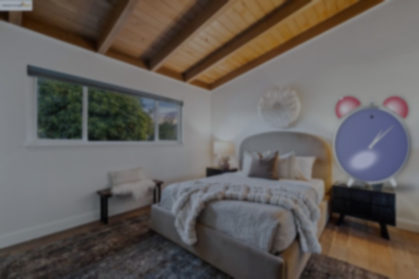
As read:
1 h 08 min
